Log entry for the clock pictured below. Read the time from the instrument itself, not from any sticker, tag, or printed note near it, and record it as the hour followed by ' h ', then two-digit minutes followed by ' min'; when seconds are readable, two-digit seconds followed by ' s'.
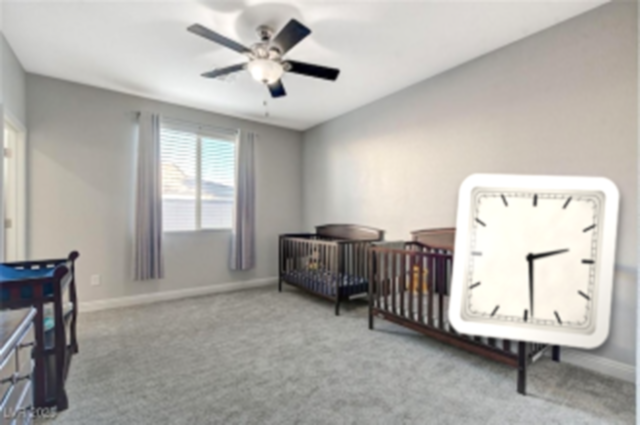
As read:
2 h 29 min
